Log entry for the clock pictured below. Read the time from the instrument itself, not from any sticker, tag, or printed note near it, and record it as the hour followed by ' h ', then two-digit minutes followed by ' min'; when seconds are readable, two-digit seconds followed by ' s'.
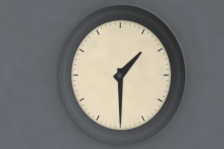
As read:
1 h 30 min
